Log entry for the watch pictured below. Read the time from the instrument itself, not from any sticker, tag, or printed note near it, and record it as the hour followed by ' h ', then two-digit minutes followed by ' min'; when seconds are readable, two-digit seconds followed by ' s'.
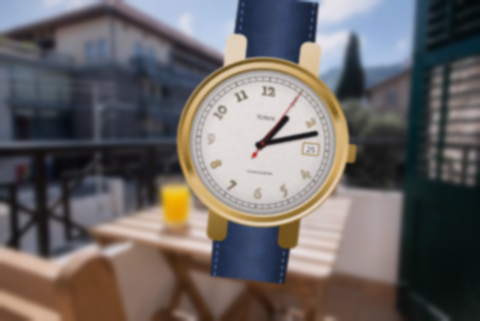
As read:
1 h 12 min 05 s
